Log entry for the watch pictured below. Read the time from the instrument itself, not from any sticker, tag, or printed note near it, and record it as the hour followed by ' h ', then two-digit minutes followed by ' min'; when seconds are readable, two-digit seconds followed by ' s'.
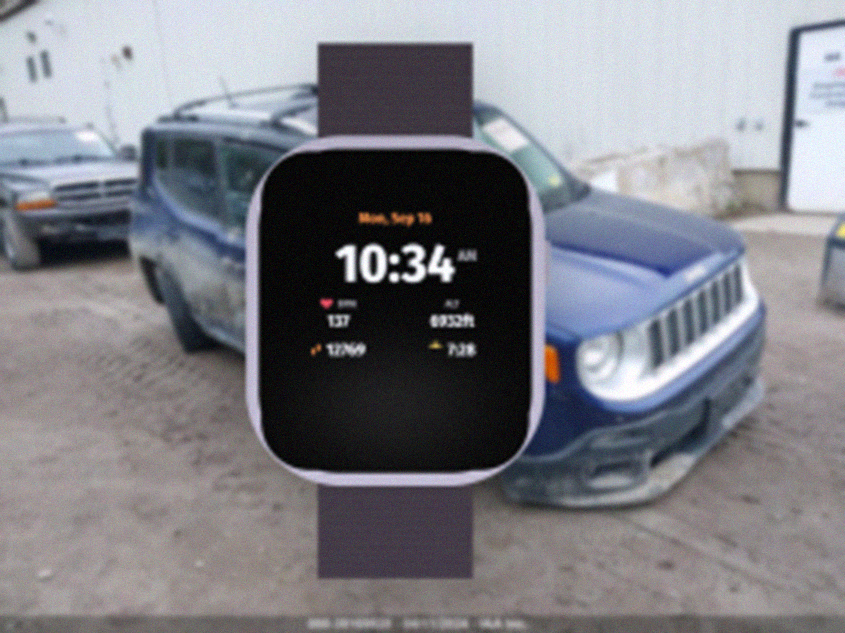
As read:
10 h 34 min
